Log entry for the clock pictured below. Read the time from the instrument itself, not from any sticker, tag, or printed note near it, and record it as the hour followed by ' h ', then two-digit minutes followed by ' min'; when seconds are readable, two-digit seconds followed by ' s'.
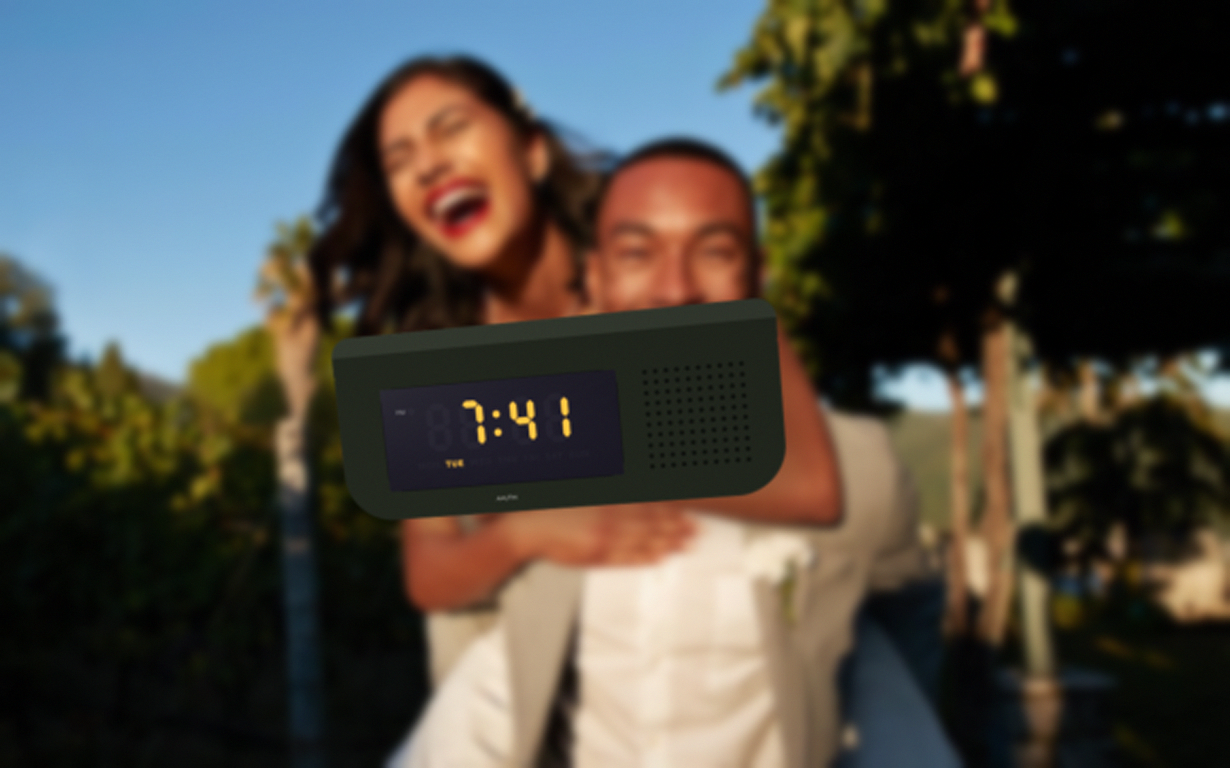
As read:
7 h 41 min
